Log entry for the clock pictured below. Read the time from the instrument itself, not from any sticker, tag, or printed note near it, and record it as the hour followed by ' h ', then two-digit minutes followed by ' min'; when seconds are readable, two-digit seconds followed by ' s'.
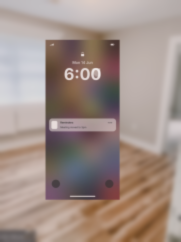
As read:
6 h 00 min
